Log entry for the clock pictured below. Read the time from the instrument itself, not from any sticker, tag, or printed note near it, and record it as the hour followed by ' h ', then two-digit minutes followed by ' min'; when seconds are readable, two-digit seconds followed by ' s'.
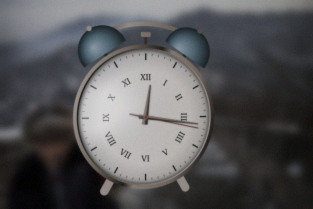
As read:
12 h 16 min 17 s
